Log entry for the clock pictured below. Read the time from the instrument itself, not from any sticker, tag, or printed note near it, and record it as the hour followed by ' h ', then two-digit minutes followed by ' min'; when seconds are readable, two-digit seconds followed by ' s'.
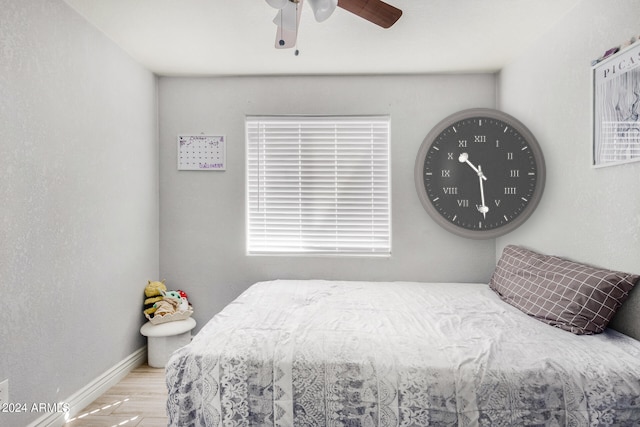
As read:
10 h 29 min
